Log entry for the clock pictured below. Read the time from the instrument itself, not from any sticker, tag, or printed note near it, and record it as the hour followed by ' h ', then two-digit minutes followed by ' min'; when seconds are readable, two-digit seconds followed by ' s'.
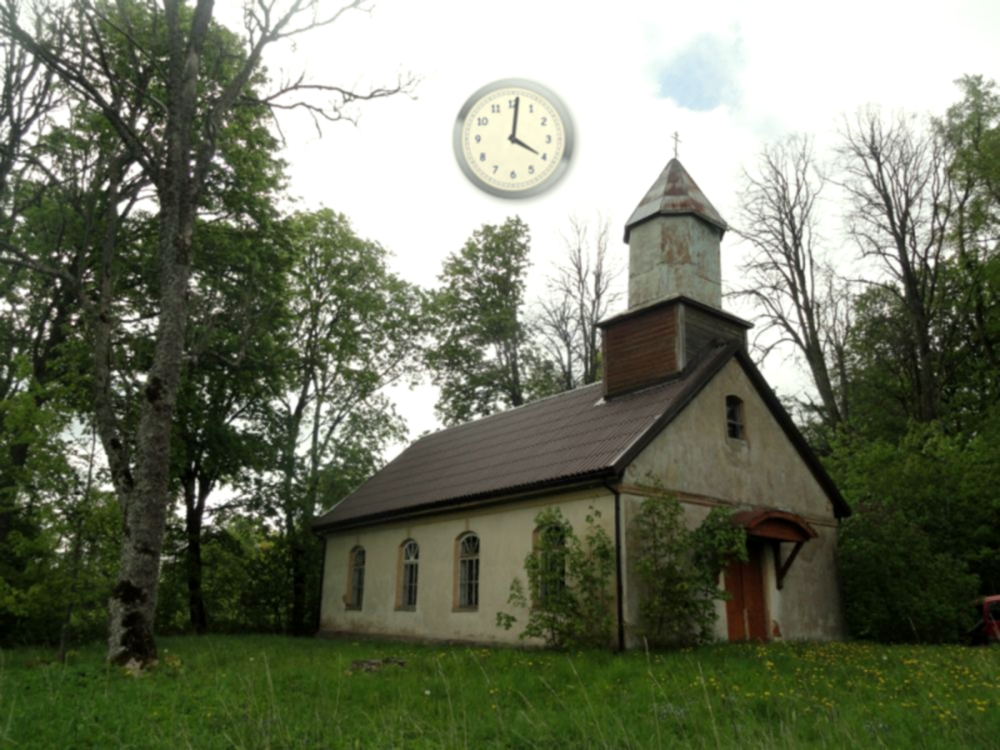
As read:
4 h 01 min
